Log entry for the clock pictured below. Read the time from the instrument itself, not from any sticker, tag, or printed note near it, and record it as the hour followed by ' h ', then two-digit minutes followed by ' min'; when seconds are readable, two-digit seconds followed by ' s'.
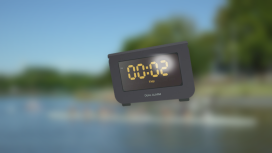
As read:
0 h 02 min
